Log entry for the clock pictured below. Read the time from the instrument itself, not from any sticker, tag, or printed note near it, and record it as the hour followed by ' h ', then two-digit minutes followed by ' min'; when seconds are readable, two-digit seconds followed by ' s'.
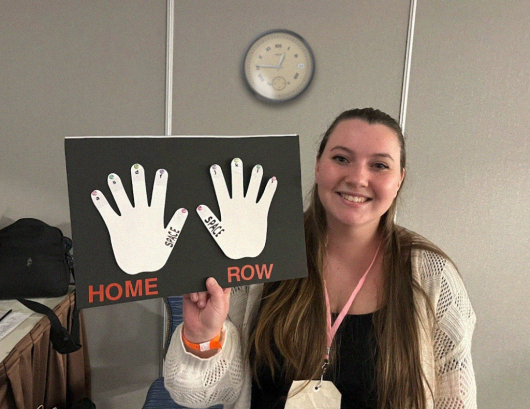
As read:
12 h 46 min
